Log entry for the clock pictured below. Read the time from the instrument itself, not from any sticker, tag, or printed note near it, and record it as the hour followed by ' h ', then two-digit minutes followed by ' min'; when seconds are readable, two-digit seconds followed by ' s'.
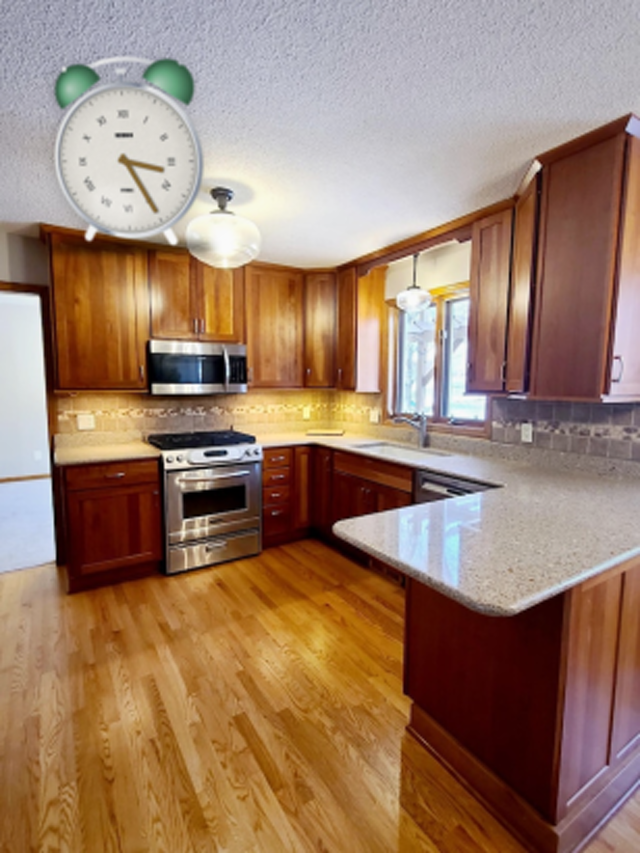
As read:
3 h 25 min
